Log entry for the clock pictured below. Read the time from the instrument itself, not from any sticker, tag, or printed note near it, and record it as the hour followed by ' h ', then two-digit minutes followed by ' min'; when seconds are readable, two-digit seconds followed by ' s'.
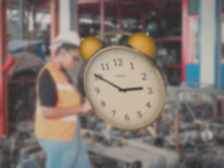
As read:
2 h 50 min
